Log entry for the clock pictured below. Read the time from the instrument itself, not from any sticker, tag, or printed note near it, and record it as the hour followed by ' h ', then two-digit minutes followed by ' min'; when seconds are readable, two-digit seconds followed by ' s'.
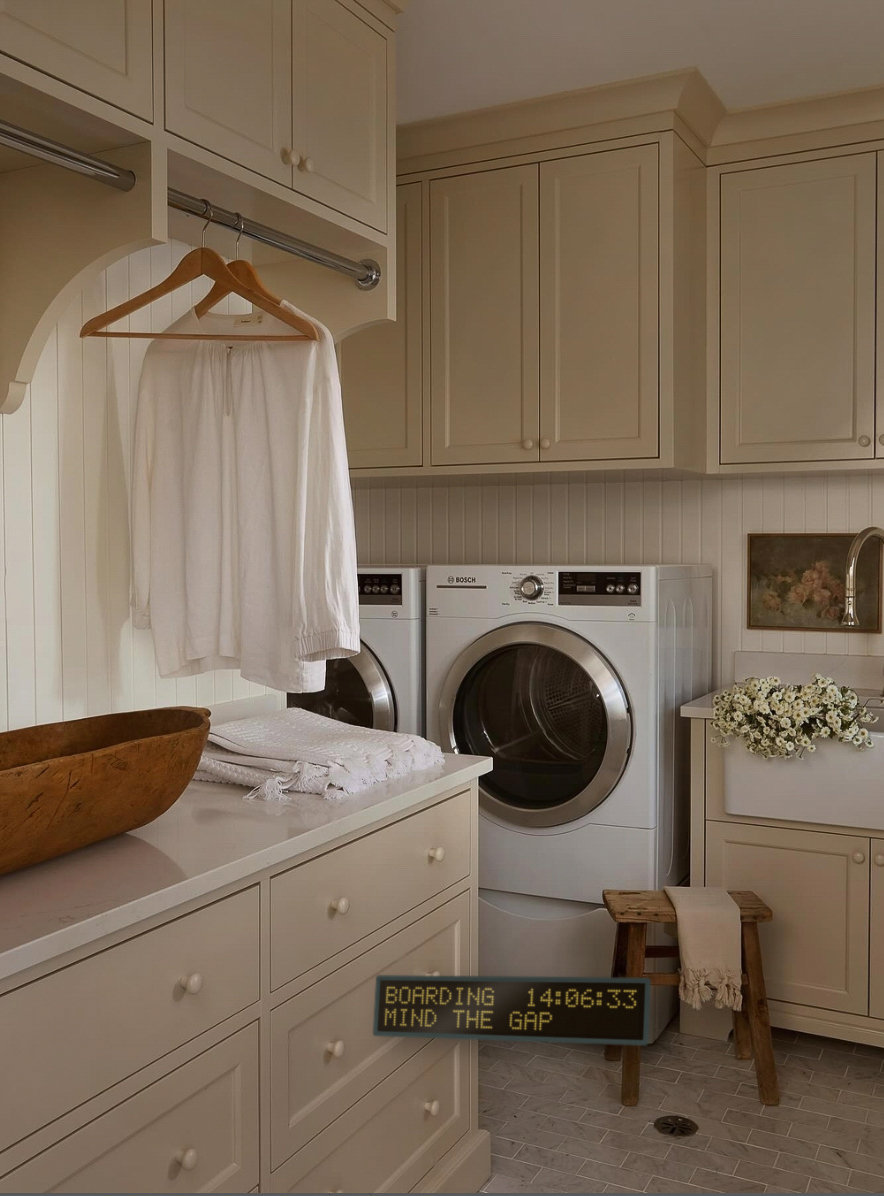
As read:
14 h 06 min 33 s
